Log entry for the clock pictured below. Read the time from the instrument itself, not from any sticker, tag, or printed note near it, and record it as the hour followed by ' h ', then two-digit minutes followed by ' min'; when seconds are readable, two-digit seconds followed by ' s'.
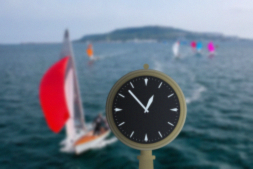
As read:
12 h 53 min
